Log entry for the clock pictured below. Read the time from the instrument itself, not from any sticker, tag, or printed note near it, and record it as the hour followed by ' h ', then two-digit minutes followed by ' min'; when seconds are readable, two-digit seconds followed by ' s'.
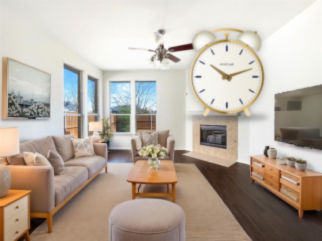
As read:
10 h 12 min
